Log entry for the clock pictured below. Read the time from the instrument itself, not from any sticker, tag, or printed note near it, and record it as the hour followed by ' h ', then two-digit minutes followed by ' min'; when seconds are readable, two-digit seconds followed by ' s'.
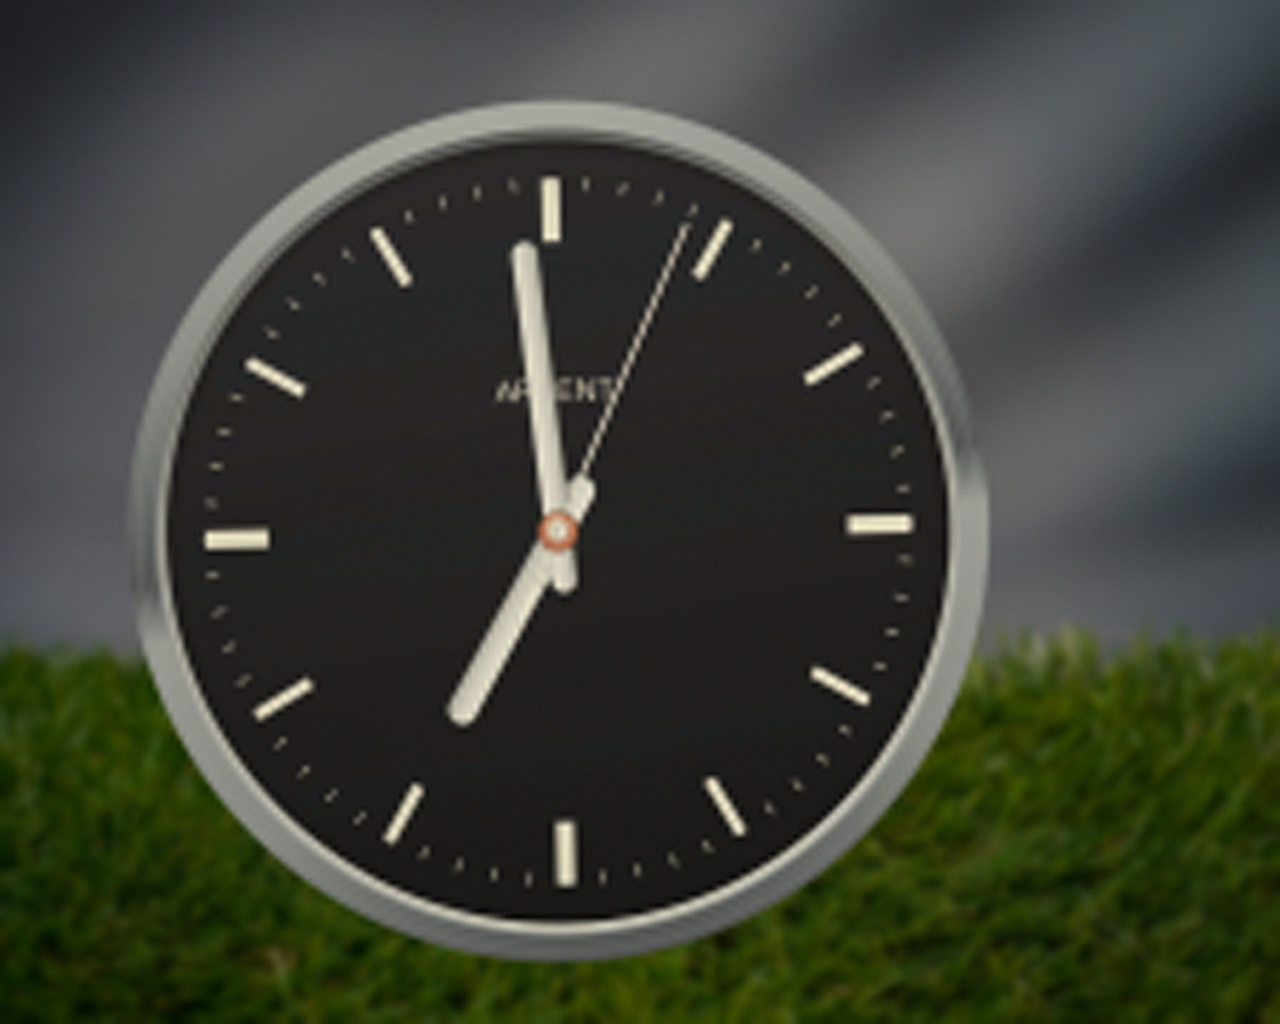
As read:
6 h 59 min 04 s
